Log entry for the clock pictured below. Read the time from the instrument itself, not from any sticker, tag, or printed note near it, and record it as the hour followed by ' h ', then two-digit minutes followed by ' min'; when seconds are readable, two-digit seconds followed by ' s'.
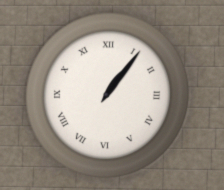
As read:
1 h 06 min
